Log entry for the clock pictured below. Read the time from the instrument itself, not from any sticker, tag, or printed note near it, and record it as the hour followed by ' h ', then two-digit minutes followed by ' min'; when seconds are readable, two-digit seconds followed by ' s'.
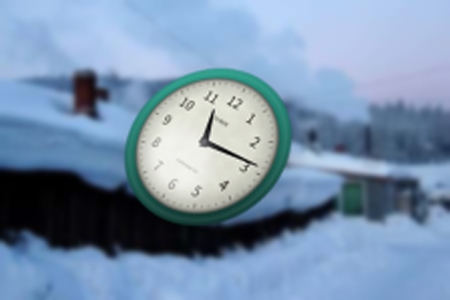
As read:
11 h 14 min
